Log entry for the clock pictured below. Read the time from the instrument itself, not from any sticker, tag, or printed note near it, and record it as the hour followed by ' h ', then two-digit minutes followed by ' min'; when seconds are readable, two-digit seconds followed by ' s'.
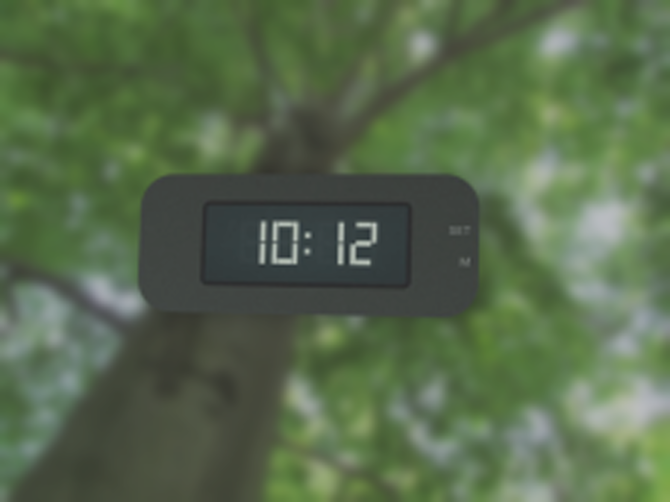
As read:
10 h 12 min
